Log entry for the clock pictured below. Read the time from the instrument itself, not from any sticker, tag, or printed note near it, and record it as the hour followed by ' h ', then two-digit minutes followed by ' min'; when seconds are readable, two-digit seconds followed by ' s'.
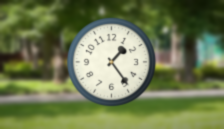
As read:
1 h 24 min
